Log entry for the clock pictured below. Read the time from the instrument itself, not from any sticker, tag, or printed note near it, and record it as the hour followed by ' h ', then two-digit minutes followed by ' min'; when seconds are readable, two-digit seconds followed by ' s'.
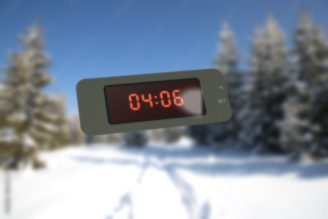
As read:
4 h 06 min
